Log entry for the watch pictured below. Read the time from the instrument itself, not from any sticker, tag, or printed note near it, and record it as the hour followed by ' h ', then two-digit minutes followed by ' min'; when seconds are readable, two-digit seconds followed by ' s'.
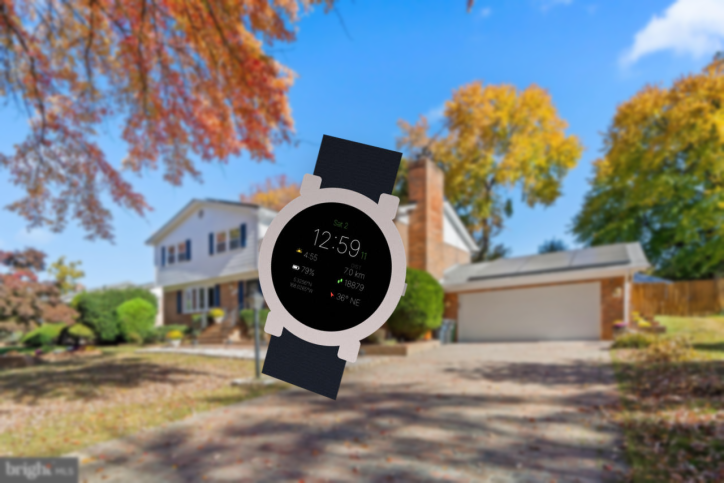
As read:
12 h 59 min 11 s
